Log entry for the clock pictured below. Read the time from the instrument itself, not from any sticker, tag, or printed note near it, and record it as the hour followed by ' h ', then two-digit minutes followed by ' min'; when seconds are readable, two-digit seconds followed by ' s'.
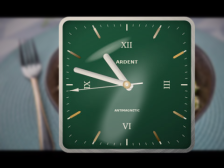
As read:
10 h 47 min 44 s
